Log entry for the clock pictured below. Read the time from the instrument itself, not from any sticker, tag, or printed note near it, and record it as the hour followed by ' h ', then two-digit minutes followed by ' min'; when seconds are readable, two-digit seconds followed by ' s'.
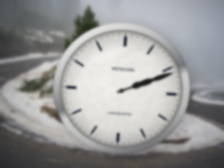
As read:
2 h 11 min
